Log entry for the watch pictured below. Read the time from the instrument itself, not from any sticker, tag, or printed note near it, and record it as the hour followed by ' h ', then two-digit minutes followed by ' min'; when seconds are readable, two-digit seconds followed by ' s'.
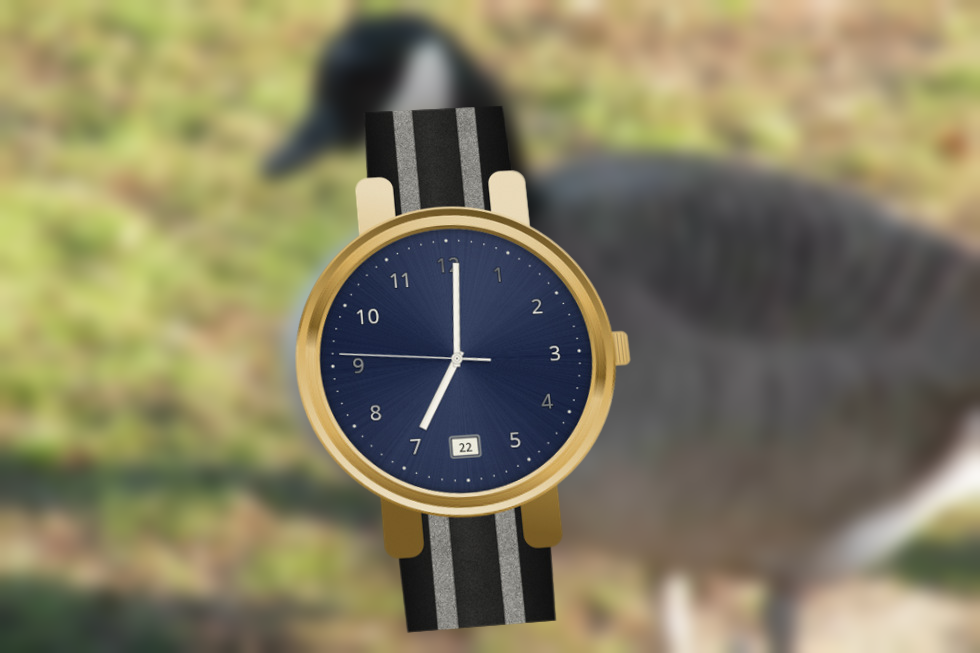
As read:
7 h 00 min 46 s
